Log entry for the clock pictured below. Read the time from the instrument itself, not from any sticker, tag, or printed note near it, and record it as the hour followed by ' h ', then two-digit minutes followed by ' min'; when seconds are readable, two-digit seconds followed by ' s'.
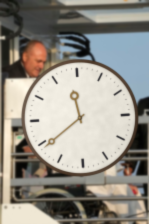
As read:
11 h 39 min
